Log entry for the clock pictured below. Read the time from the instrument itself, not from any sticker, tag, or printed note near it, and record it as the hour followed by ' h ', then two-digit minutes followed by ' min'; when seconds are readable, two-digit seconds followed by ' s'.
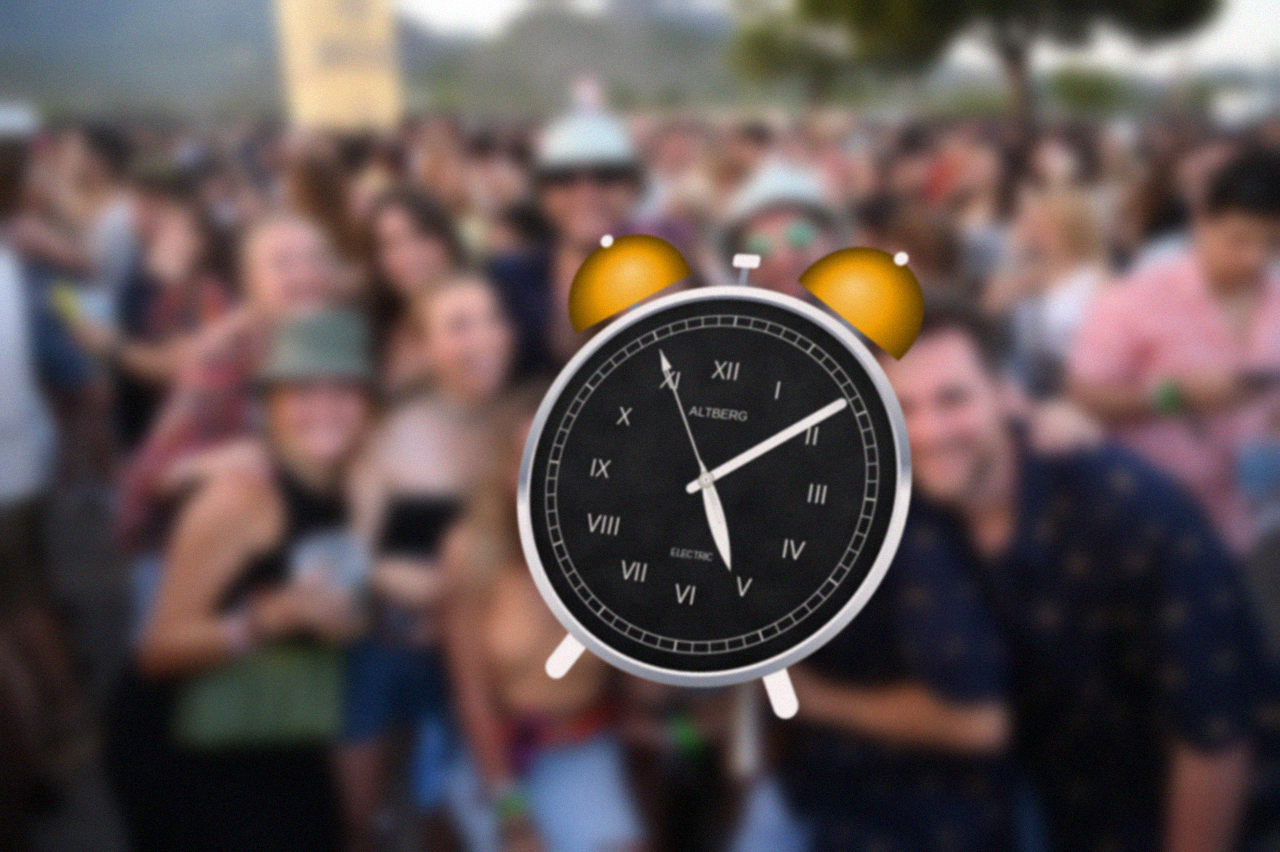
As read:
5 h 08 min 55 s
